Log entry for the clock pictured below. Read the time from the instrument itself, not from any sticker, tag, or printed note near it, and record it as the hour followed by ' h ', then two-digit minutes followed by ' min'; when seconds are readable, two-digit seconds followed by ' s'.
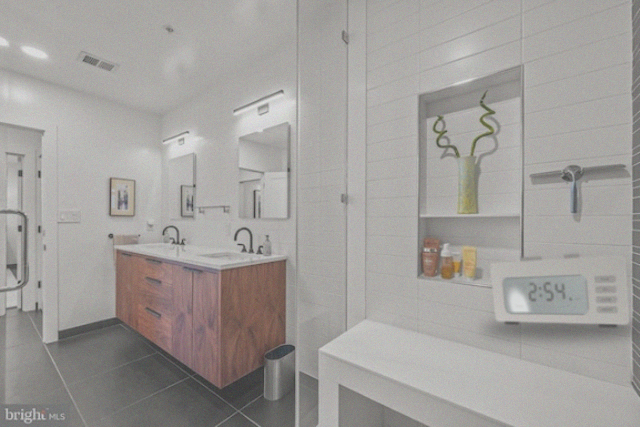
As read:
2 h 54 min
